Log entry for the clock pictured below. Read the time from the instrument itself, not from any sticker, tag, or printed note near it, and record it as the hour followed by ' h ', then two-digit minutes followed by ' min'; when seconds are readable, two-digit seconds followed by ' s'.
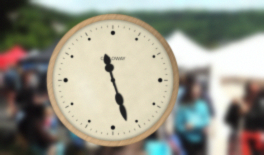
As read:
11 h 27 min
